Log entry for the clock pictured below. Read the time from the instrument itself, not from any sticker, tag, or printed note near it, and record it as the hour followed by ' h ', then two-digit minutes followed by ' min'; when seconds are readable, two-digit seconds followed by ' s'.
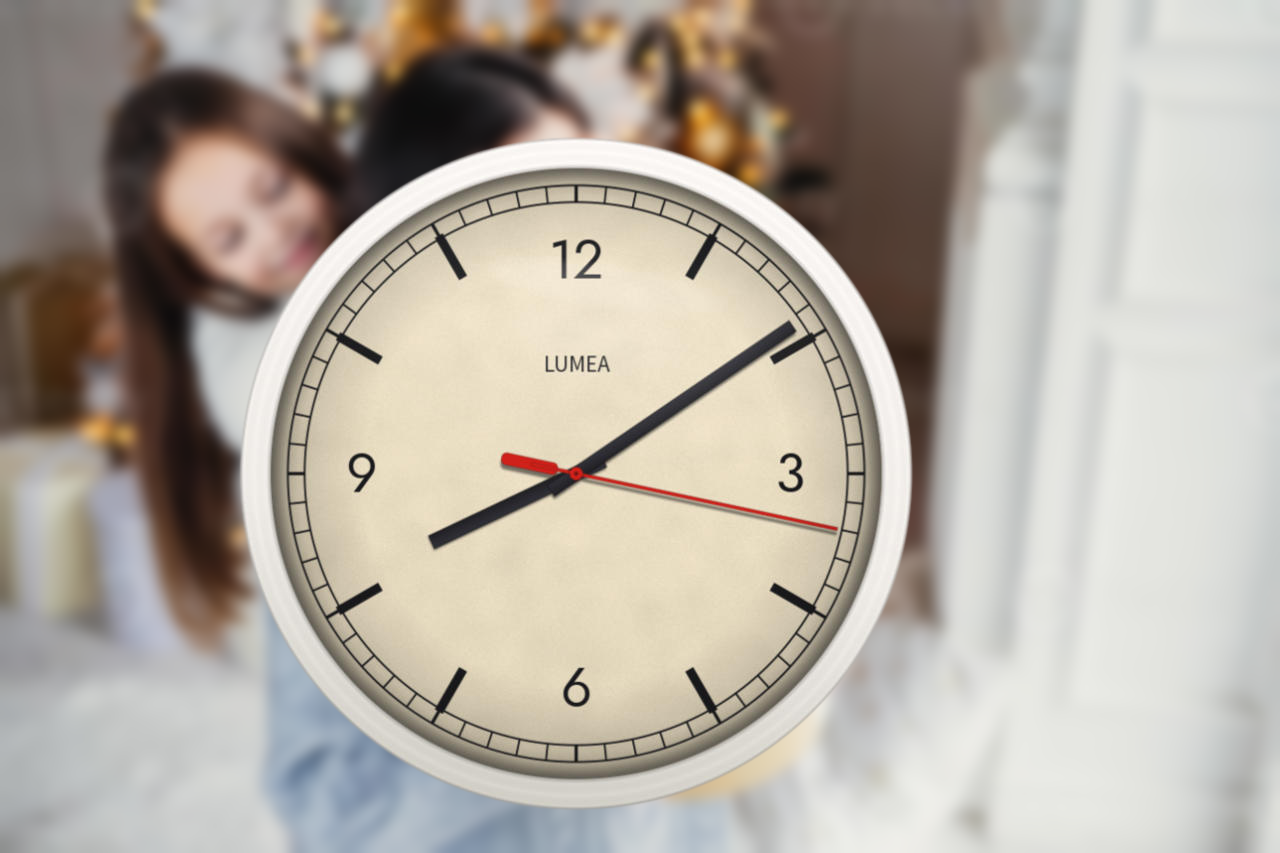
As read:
8 h 09 min 17 s
